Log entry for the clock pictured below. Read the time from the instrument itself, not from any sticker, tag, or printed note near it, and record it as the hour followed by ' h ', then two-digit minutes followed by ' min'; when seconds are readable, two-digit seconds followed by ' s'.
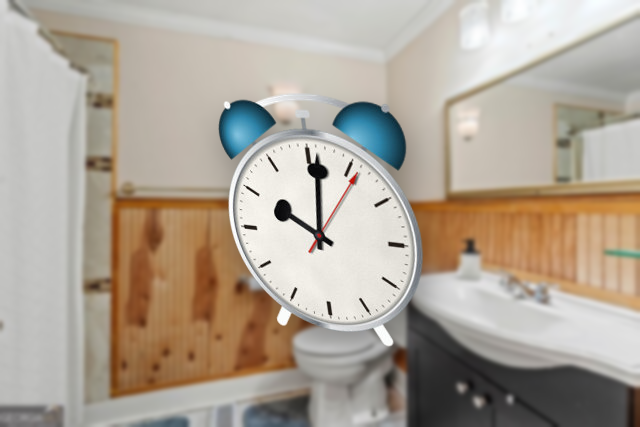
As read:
10 h 01 min 06 s
